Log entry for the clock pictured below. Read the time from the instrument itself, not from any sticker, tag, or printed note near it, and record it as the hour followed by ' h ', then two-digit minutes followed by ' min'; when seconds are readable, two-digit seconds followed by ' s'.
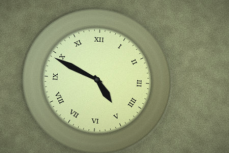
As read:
4 h 49 min
